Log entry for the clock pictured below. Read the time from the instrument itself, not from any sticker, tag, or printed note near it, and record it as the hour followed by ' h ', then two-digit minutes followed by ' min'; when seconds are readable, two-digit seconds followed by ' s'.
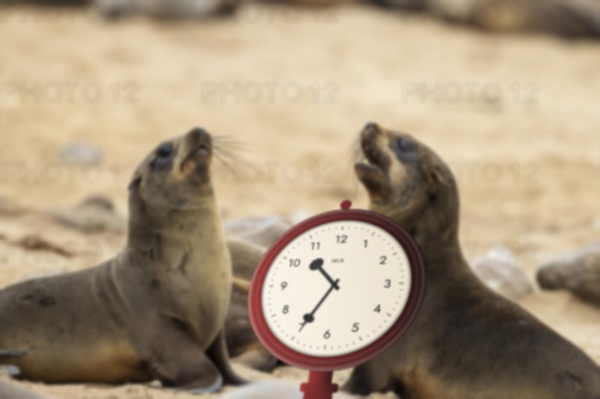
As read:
10 h 35 min
